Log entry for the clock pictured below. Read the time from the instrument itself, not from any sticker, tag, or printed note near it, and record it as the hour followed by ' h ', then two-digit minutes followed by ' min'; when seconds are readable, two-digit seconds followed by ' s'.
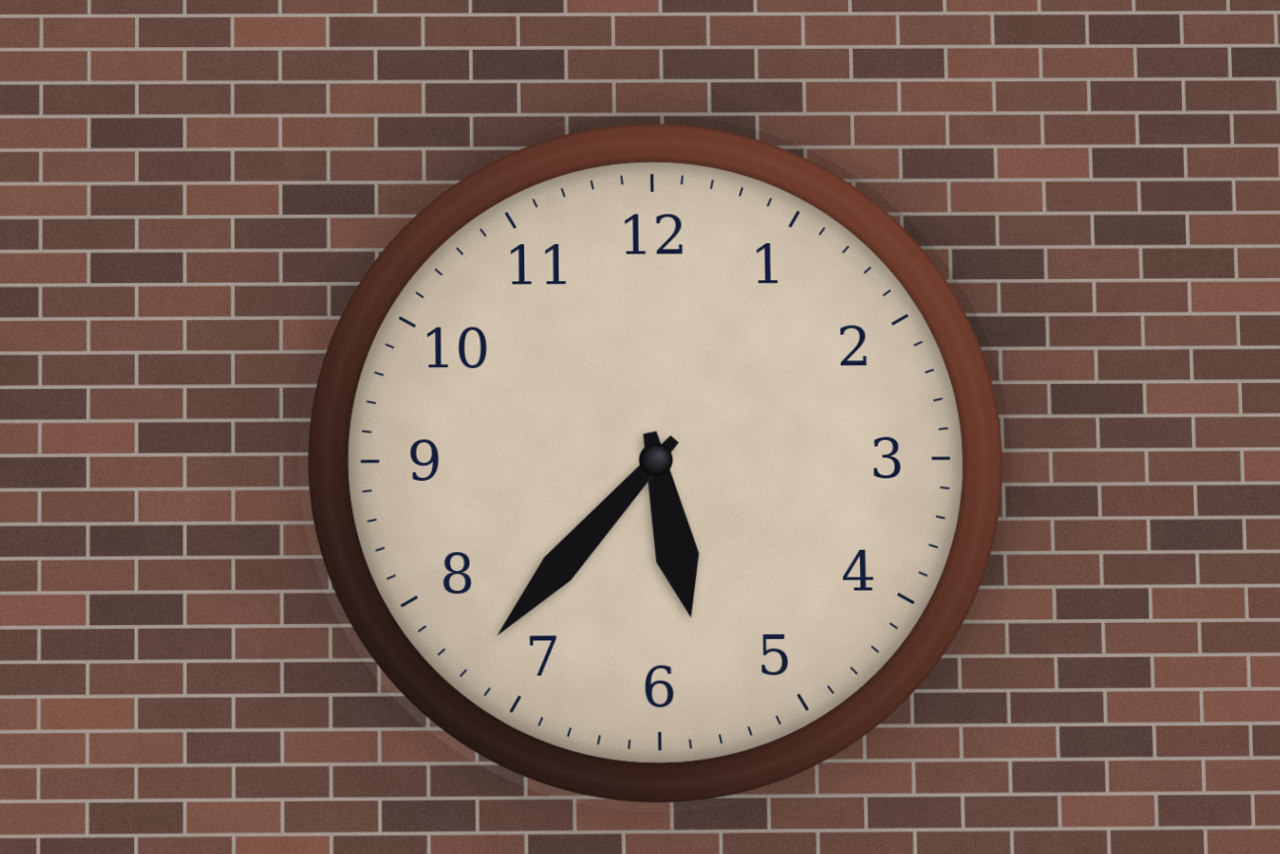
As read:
5 h 37 min
